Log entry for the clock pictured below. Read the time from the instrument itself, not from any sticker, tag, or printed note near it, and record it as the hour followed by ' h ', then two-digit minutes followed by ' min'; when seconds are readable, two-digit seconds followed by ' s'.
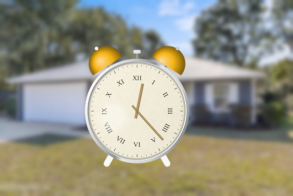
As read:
12 h 23 min
